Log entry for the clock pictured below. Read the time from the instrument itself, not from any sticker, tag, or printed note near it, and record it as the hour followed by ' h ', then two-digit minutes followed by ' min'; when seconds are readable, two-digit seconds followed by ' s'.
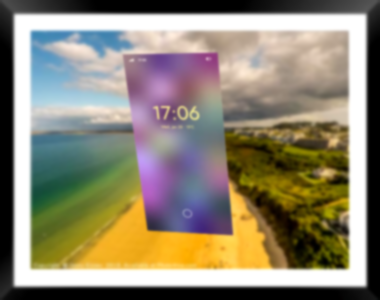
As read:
17 h 06 min
